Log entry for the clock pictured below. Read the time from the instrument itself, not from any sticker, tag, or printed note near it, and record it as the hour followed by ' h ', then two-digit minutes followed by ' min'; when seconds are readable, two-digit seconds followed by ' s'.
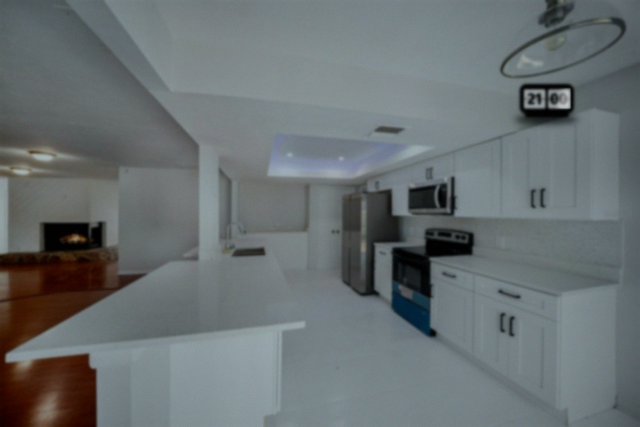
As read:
21 h 00 min
